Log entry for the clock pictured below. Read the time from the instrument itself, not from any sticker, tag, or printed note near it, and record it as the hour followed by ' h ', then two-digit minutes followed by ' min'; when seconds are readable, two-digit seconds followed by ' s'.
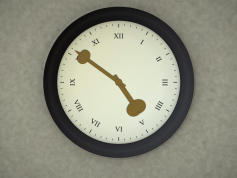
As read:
4 h 51 min
